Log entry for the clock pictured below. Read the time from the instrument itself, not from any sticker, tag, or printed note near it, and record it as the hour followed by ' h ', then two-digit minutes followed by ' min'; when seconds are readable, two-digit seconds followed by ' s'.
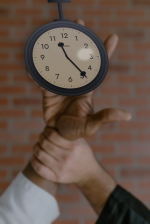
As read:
11 h 24 min
